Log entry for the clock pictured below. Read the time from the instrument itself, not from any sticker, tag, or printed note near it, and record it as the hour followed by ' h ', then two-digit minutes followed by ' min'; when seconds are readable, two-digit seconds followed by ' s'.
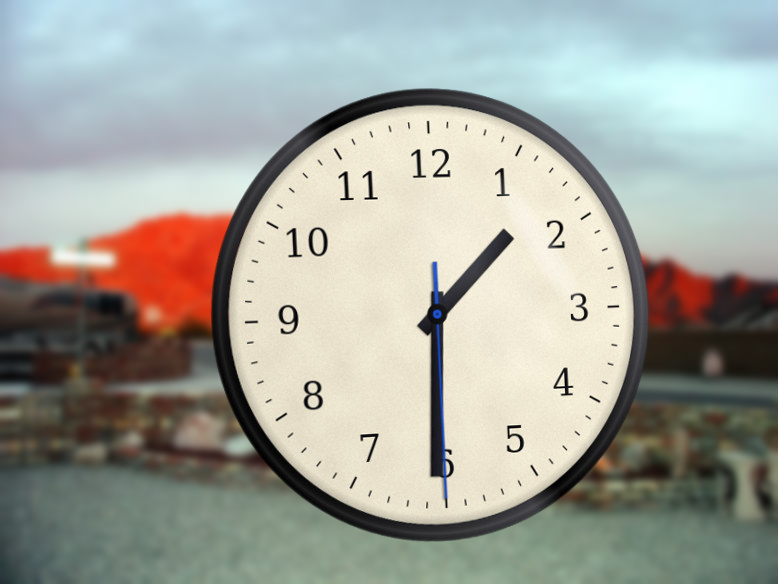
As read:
1 h 30 min 30 s
